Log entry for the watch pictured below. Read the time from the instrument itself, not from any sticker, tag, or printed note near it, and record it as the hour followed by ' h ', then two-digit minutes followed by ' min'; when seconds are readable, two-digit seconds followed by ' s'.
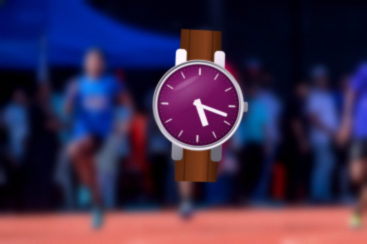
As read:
5 h 18 min
